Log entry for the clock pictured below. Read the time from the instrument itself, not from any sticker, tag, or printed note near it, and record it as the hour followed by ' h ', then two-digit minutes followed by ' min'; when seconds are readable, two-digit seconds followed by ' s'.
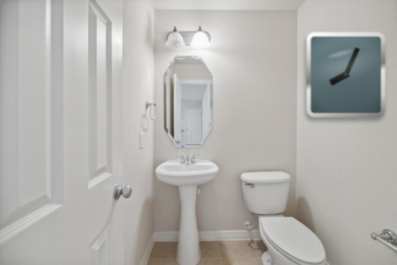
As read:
8 h 04 min
